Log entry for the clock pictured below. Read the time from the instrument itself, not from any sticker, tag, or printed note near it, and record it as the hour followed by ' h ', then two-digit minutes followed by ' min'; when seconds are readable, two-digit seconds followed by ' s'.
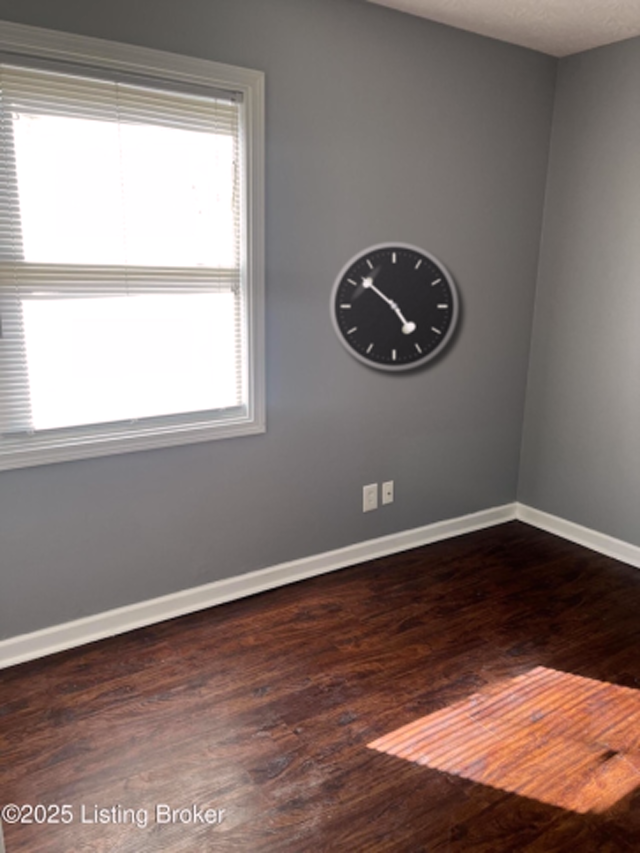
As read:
4 h 52 min
